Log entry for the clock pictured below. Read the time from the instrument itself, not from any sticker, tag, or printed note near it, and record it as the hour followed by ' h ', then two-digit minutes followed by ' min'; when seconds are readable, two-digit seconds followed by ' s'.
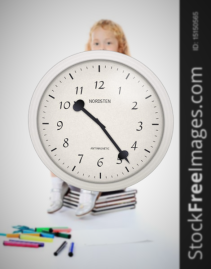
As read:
10 h 24 min
